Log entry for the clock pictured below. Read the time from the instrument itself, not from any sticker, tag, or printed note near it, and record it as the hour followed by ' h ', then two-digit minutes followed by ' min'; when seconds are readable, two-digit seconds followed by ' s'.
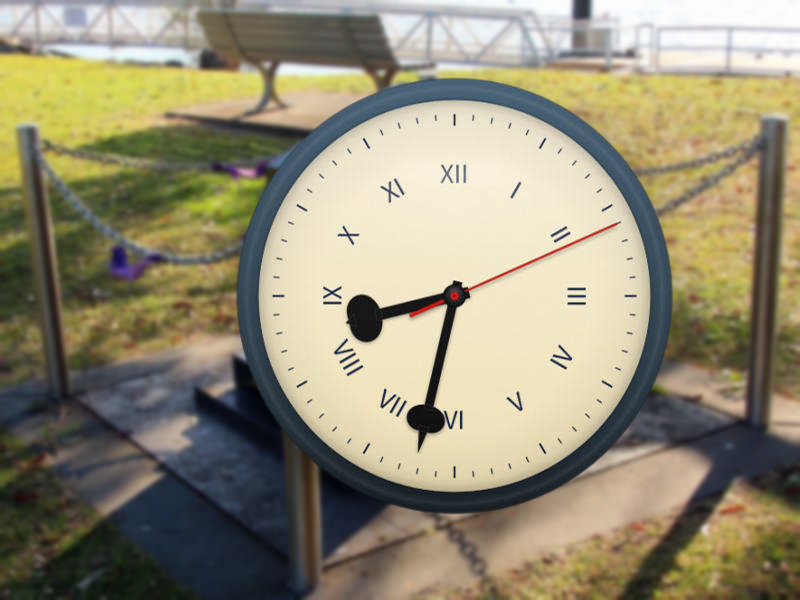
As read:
8 h 32 min 11 s
